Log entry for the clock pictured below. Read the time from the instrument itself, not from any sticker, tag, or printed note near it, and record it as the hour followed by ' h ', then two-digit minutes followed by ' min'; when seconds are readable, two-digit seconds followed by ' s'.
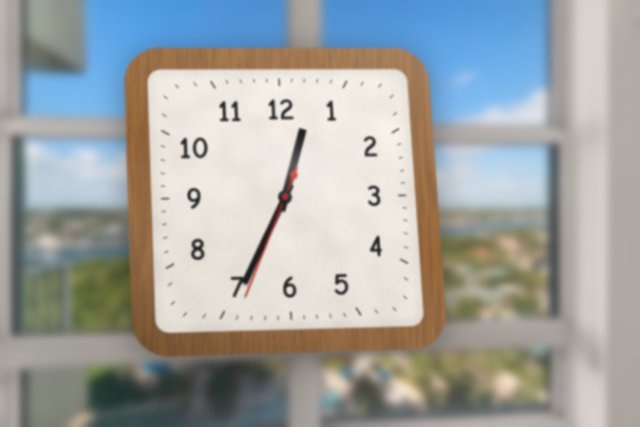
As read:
12 h 34 min 34 s
